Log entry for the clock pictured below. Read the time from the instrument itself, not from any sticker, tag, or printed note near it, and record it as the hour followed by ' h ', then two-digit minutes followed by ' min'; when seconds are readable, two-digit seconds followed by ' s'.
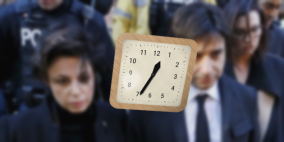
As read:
12 h 34 min
